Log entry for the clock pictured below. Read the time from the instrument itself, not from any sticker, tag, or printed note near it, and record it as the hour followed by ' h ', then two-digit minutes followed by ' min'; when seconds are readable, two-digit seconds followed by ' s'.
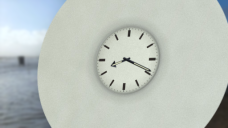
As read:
8 h 19 min
